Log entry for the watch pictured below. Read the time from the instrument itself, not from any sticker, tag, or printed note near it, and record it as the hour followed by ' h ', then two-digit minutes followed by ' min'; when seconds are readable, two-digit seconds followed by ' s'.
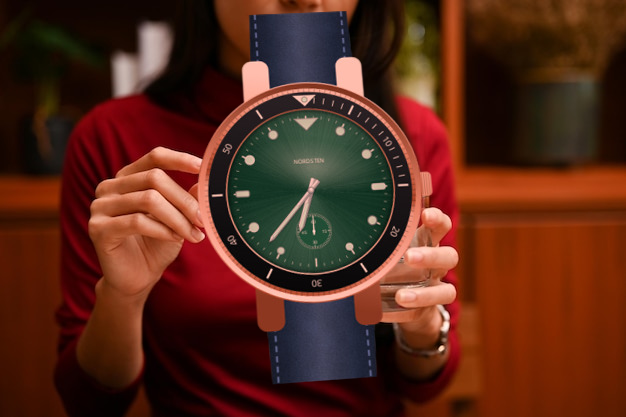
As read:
6 h 37 min
